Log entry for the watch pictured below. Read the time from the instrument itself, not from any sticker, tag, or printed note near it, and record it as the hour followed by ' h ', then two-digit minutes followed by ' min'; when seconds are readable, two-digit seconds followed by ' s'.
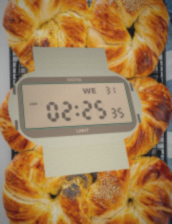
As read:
2 h 25 min 35 s
